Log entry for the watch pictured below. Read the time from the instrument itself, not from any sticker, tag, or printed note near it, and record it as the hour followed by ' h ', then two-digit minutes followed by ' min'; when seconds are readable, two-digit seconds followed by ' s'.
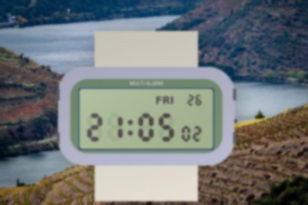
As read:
21 h 05 min 02 s
